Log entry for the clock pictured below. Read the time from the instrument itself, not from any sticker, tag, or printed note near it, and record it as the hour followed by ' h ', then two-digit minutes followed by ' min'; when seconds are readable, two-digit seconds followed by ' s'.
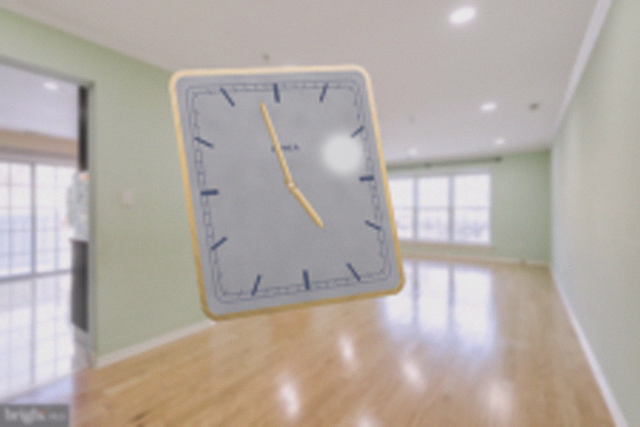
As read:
4 h 58 min
